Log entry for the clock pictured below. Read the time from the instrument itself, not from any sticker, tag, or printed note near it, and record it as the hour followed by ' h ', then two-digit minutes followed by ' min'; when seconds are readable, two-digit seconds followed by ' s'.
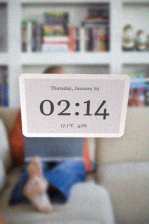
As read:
2 h 14 min
